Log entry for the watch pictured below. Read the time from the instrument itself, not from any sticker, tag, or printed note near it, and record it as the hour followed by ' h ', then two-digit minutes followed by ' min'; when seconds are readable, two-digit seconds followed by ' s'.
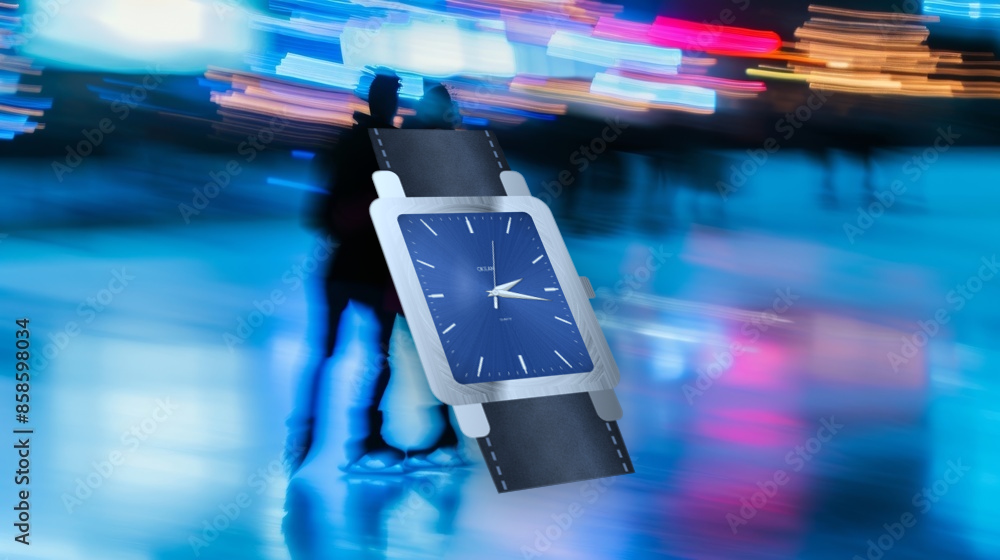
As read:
2 h 17 min 03 s
